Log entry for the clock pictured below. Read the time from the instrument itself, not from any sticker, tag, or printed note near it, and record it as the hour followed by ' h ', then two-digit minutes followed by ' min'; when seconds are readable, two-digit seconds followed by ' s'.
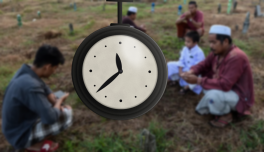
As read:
11 h 38 min
